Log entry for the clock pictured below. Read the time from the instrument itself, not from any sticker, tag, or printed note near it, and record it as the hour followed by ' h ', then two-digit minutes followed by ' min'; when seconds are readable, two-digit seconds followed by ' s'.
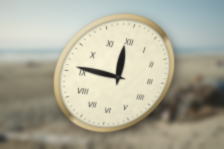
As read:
11 h 46 min
